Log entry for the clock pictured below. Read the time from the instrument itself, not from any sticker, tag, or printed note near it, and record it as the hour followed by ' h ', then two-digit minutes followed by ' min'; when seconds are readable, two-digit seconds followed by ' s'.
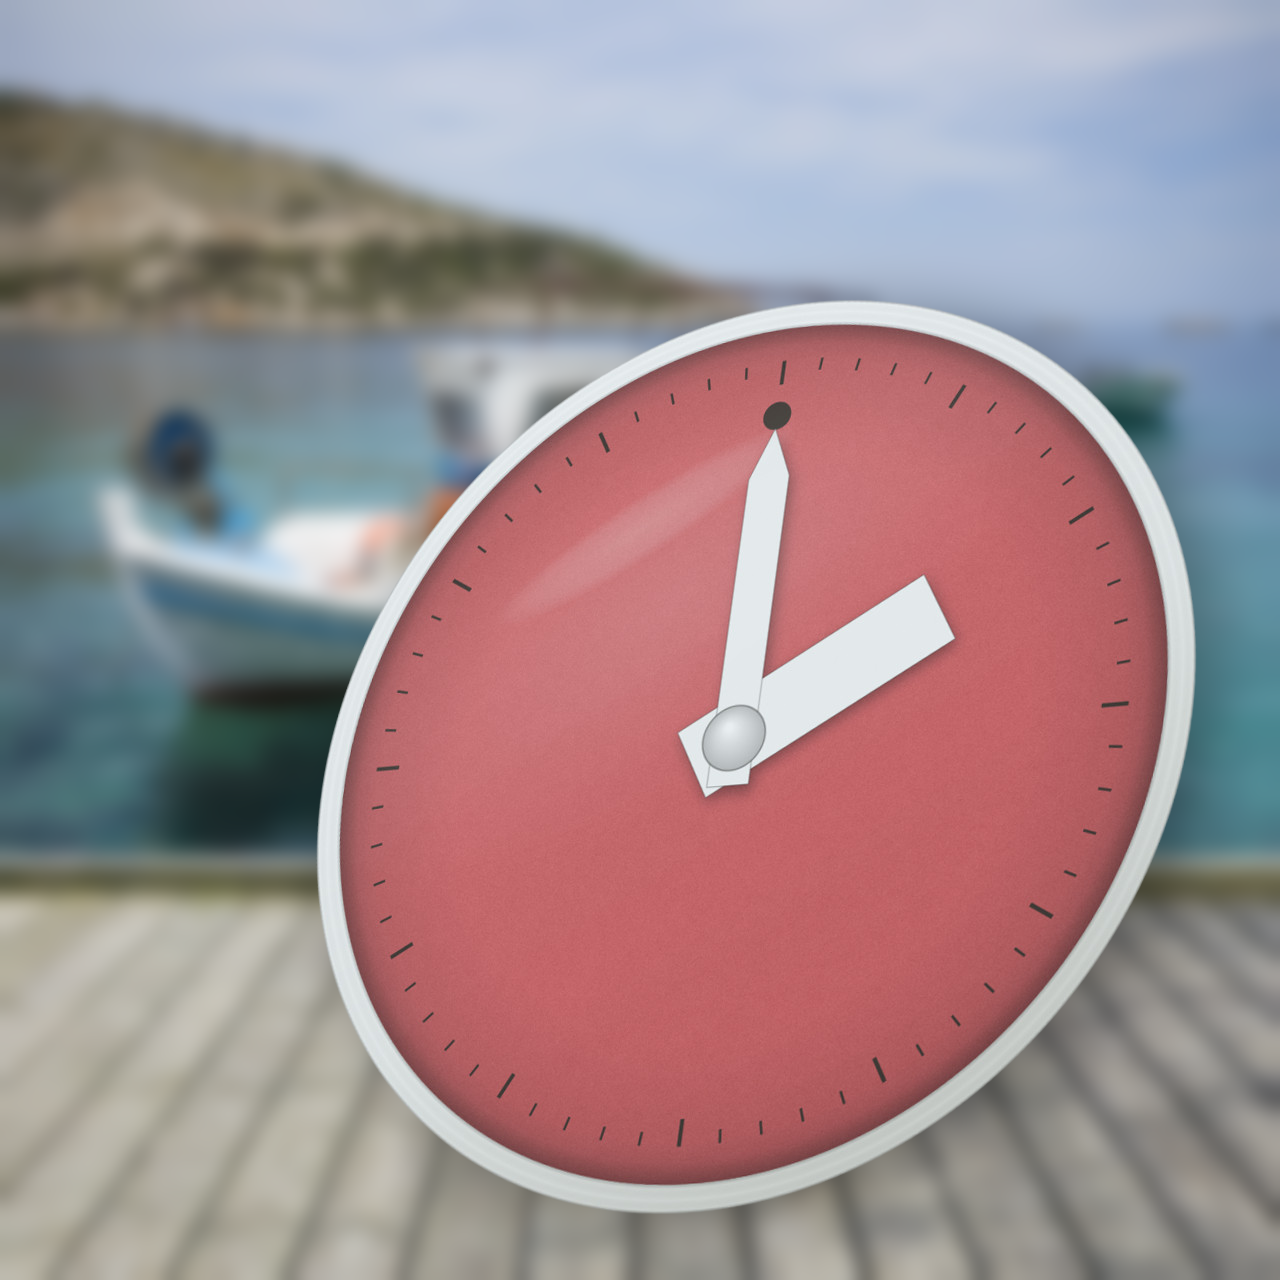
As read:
2 h 00 min
